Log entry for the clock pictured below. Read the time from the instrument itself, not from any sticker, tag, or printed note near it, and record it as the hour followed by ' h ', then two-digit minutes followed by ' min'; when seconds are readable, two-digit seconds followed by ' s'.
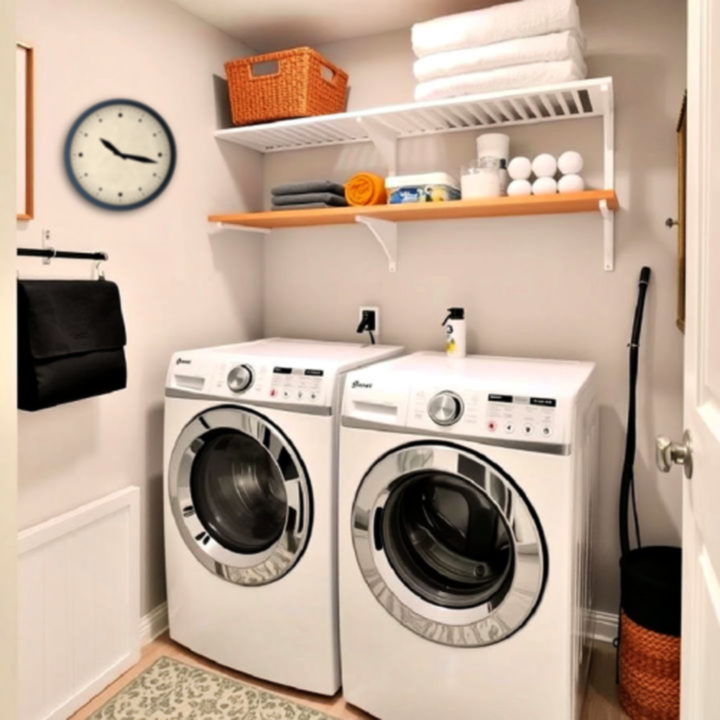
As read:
10 h 17 min
